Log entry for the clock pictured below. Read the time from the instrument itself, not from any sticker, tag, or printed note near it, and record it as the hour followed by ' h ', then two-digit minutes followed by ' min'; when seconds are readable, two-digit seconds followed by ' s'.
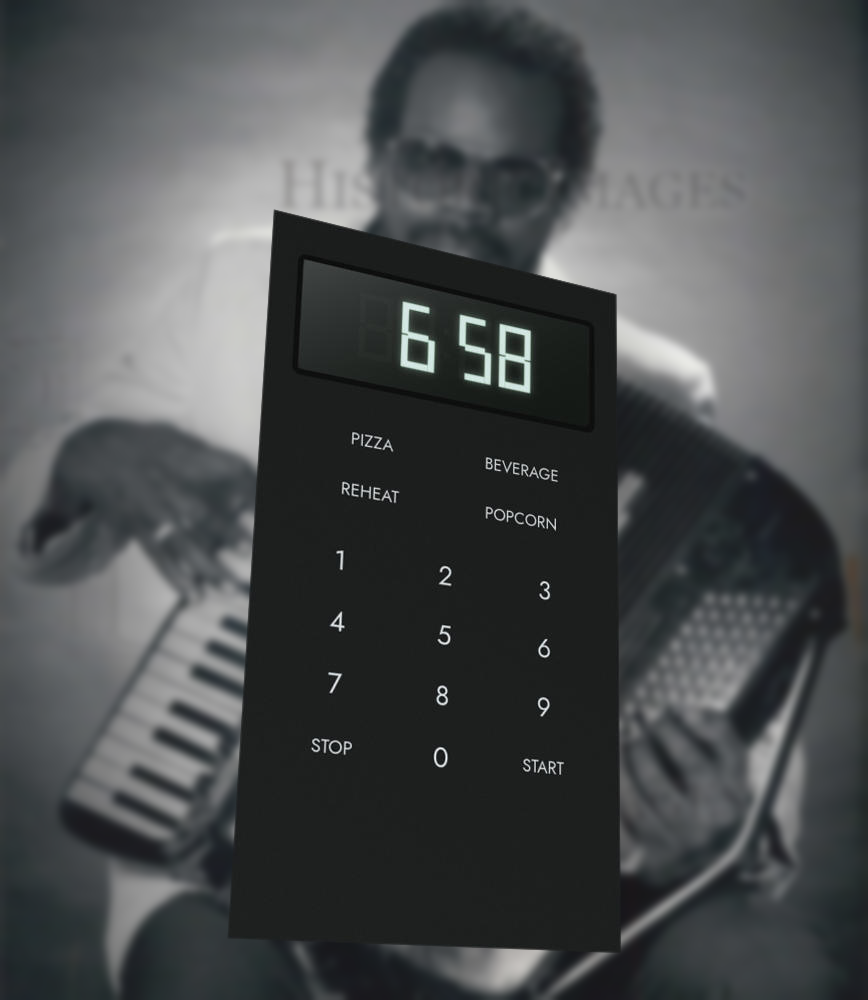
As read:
6 h 58 min
